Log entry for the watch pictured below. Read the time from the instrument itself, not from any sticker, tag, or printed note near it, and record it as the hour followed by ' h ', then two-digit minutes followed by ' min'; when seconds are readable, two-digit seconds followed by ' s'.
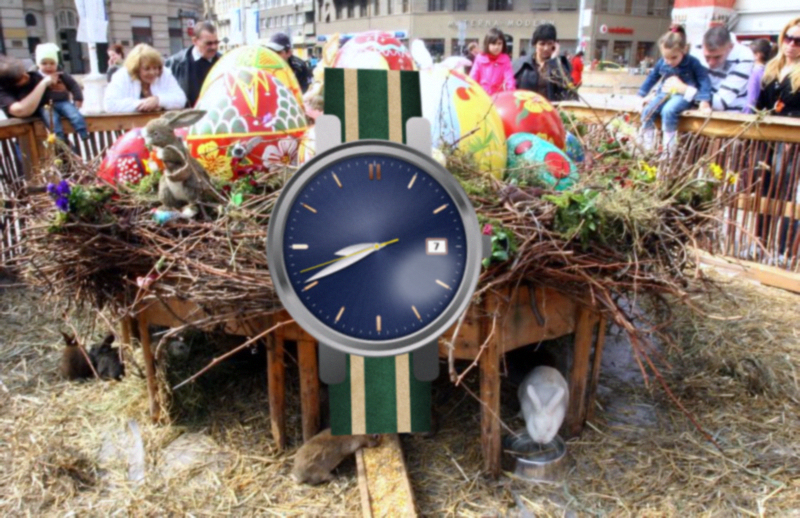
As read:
8 h 40 min 42 s
